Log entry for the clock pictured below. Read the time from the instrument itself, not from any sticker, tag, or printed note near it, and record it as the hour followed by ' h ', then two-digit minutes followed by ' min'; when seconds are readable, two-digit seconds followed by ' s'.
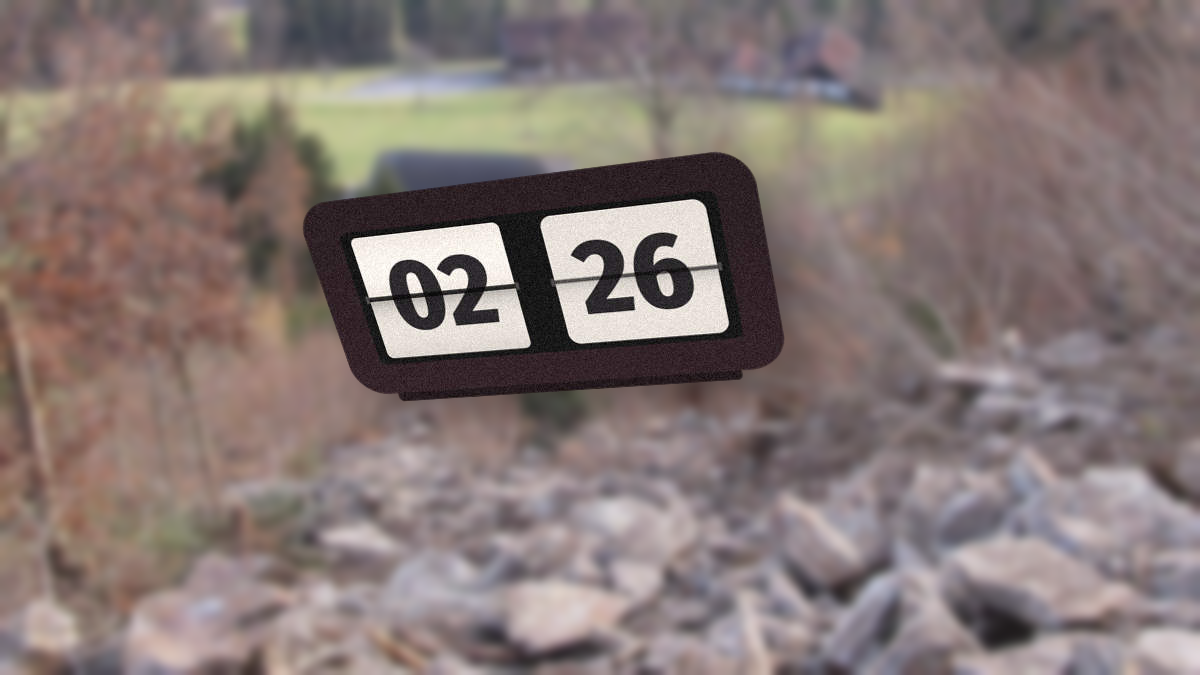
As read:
2 h 26 min
